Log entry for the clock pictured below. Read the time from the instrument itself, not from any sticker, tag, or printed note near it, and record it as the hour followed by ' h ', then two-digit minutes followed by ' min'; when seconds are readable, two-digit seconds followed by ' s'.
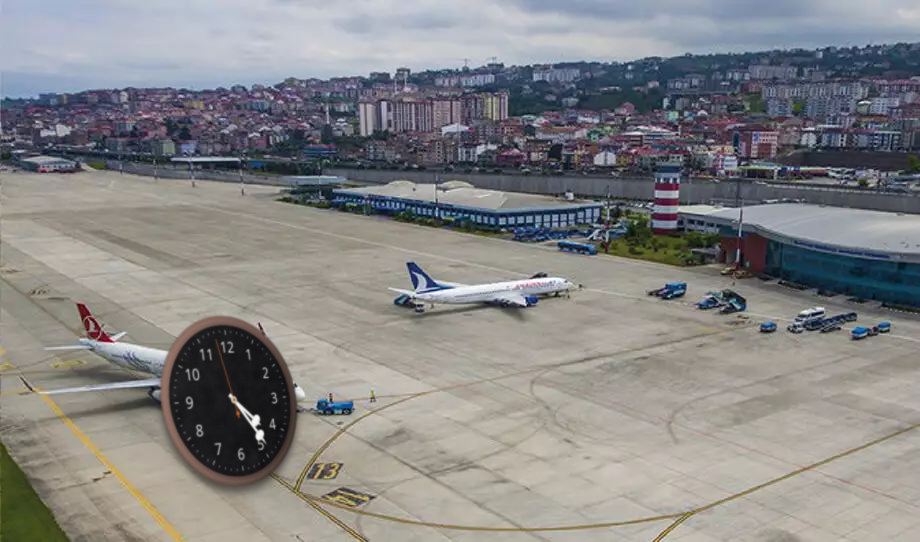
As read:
4 h 23 min 58 s
